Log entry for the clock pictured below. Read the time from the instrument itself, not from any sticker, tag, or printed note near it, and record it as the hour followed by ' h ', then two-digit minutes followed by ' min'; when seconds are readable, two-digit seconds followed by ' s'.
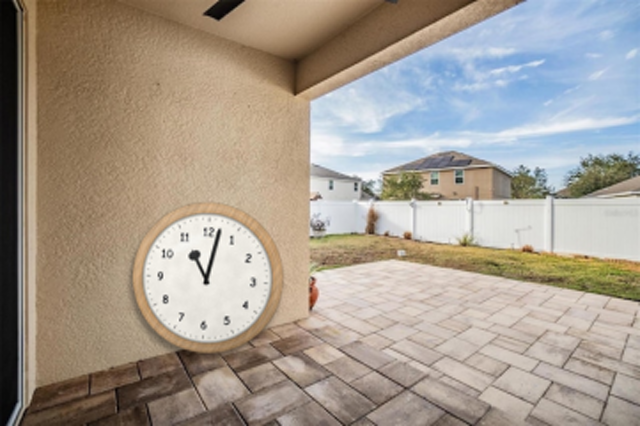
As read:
11 h 02 min
